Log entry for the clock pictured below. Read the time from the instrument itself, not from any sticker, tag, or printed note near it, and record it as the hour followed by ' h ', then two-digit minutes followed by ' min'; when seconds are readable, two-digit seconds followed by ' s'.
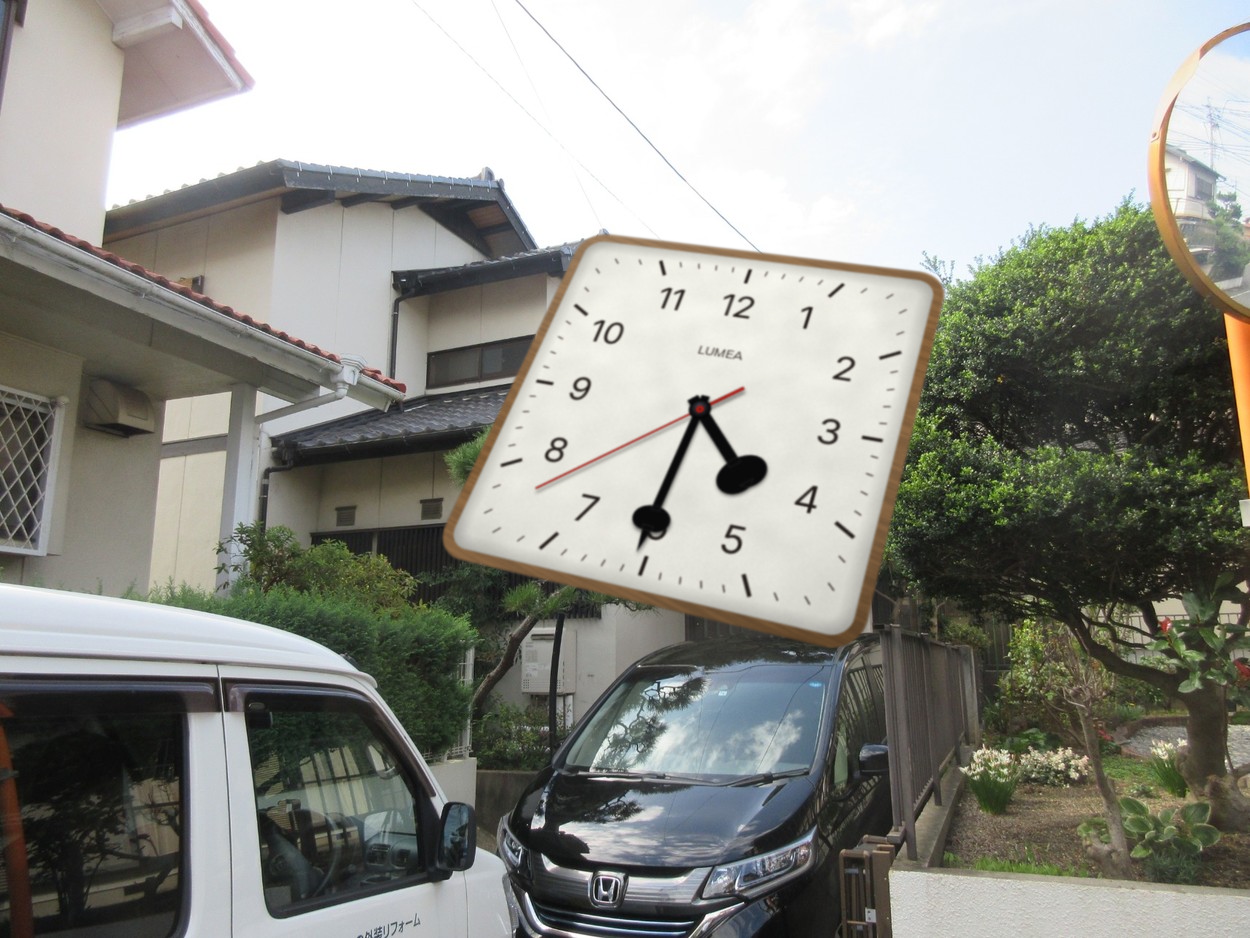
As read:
4 h 30 min 38 s
